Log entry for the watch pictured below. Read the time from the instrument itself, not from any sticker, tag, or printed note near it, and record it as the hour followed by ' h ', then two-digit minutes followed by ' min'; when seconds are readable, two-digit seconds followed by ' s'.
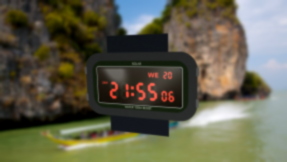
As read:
21 h 55 min 06 s
